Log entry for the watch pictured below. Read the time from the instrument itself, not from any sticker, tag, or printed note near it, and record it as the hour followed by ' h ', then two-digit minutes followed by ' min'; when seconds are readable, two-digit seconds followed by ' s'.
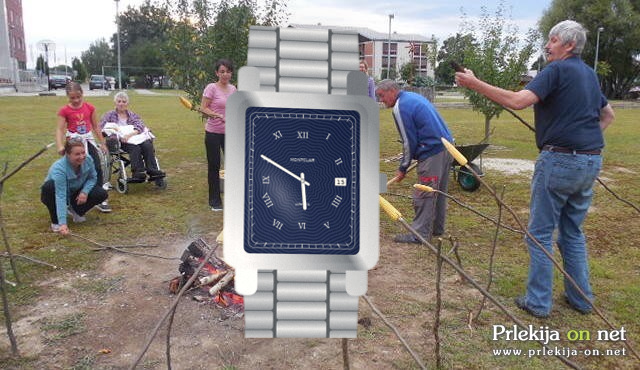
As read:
5 h 50 min
